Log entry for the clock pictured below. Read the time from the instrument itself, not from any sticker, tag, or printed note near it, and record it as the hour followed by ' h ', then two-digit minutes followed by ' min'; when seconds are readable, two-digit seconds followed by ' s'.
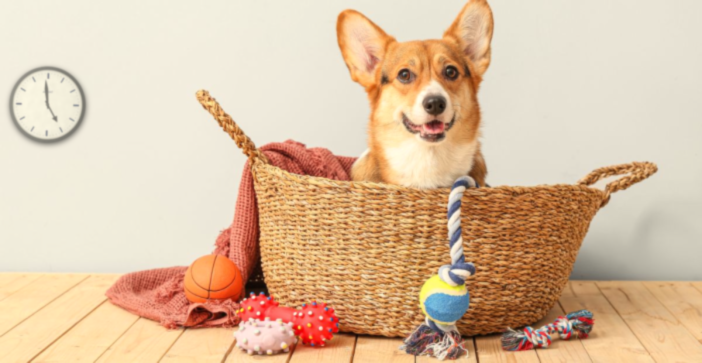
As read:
4 h 59 min
